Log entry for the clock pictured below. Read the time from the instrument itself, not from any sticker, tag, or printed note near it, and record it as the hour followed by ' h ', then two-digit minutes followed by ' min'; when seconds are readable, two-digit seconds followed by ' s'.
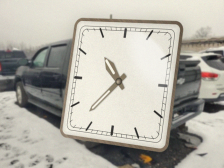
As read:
10 h 37 min
